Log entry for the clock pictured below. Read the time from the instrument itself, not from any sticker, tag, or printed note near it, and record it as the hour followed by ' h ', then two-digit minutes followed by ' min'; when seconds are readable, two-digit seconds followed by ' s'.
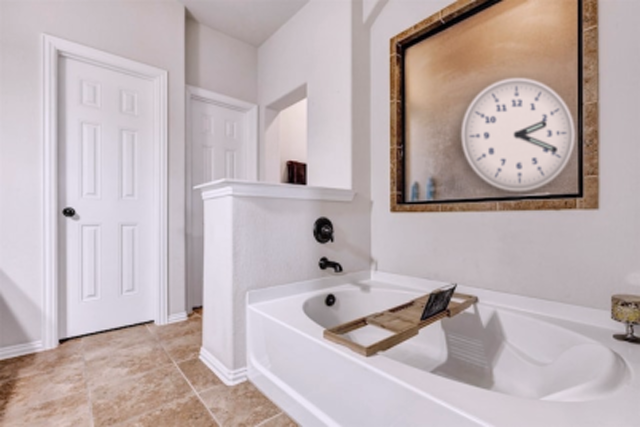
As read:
2 h 19 min
